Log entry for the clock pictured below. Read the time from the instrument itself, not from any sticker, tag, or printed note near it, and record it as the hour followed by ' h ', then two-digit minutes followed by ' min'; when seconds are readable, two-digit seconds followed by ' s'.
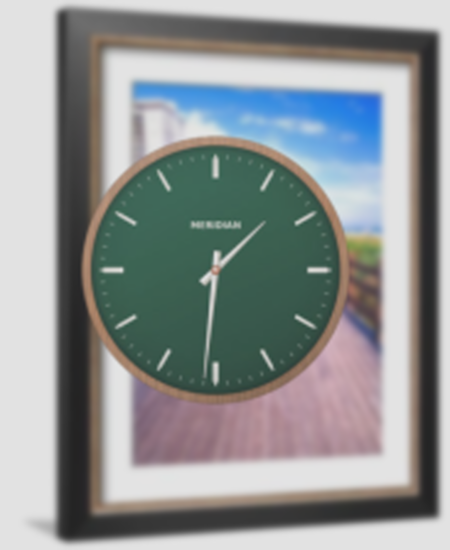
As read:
1 h 31 min
